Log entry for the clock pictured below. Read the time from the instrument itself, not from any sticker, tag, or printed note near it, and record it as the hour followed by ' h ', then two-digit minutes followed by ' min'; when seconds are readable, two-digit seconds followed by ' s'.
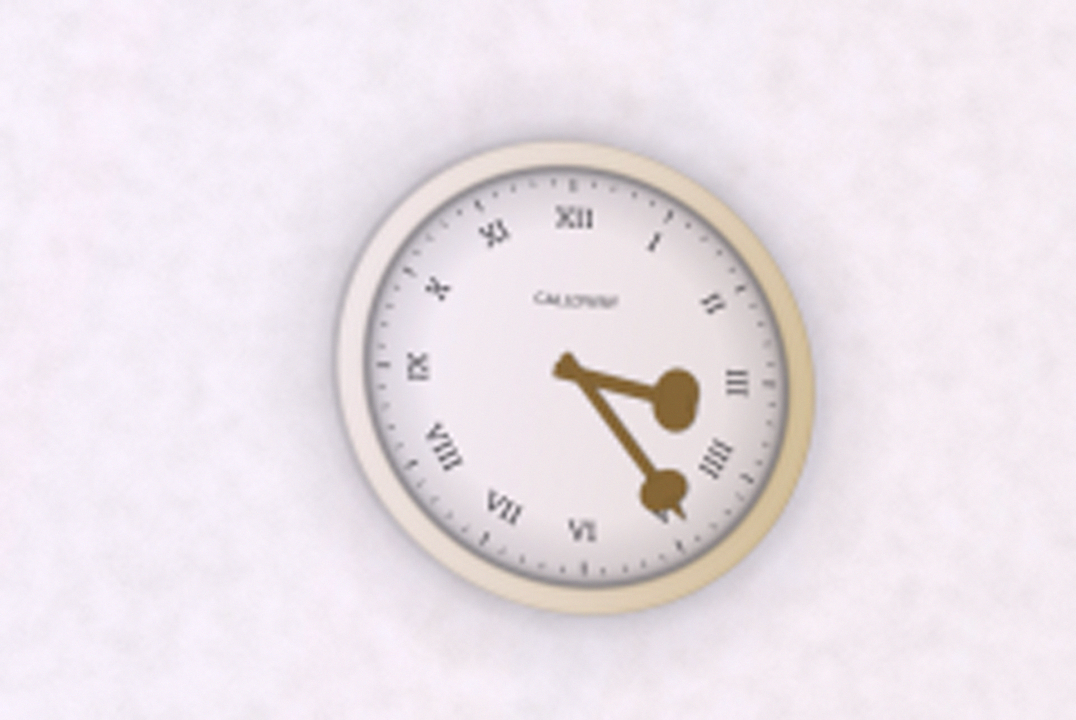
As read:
3 h 24 min
